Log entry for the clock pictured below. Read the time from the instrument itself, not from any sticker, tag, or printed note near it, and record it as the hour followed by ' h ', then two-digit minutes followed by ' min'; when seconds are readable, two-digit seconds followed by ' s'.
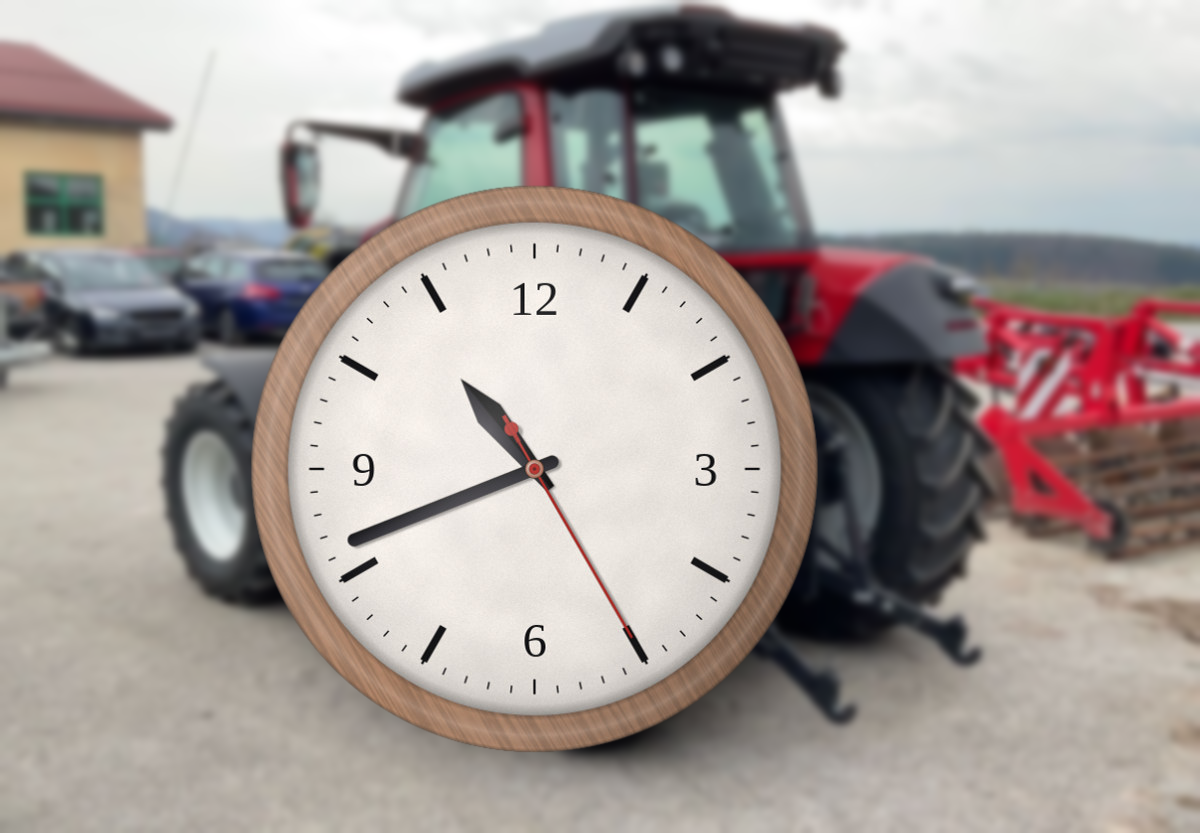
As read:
10 h 41 min 25 s
